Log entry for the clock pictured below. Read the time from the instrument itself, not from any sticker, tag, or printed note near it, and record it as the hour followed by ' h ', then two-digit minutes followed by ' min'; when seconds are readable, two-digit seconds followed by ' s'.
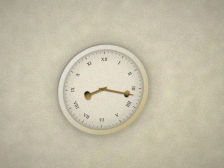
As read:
8 h 17 min
